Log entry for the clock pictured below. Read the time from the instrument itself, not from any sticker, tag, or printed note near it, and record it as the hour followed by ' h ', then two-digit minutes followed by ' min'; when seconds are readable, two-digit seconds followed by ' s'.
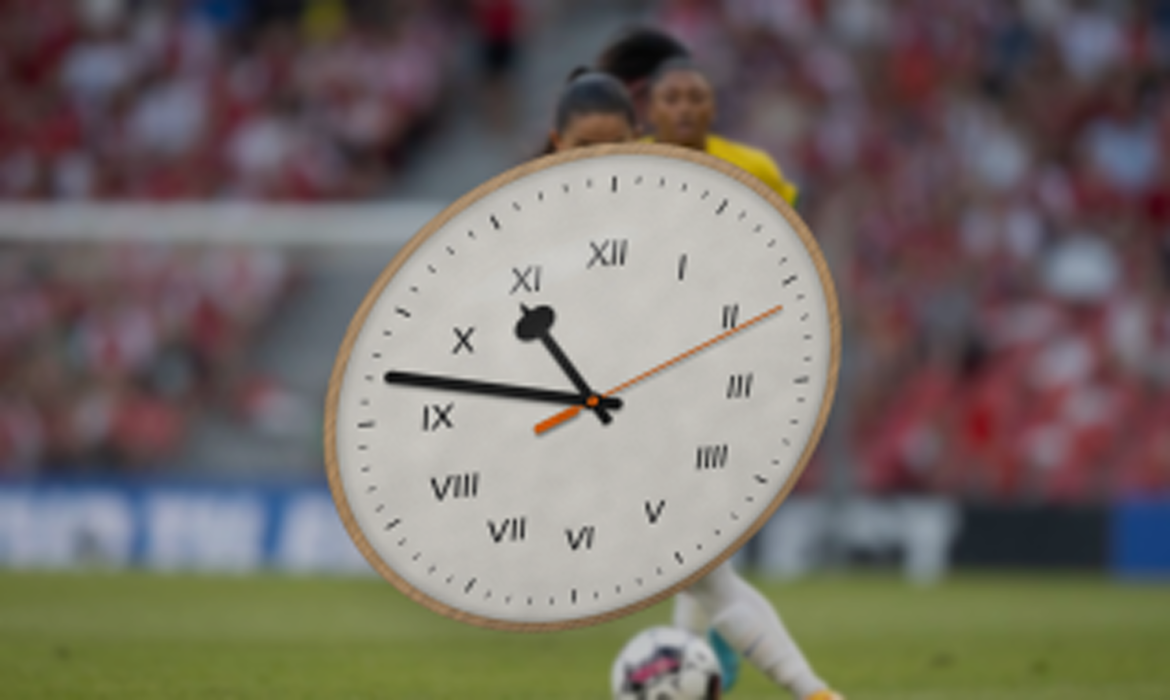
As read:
10 h 47 min 11 s
